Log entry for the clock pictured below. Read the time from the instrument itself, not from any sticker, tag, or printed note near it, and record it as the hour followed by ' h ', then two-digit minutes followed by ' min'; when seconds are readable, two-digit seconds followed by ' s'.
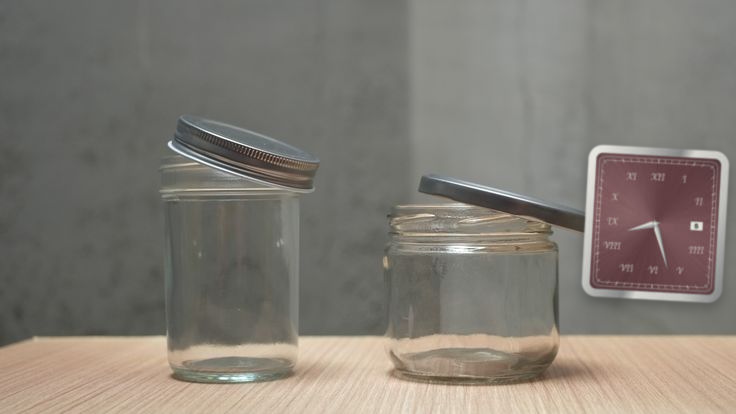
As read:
8 h 27 min
